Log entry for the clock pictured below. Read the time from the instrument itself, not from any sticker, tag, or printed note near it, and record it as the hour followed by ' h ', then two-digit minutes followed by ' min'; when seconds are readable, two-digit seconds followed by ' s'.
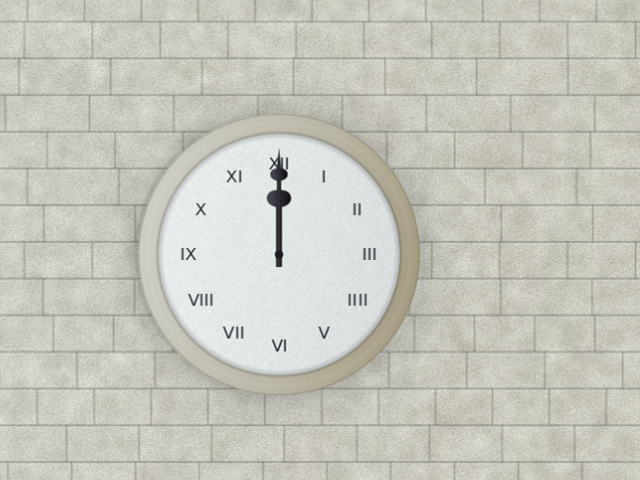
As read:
12 h 00 min
